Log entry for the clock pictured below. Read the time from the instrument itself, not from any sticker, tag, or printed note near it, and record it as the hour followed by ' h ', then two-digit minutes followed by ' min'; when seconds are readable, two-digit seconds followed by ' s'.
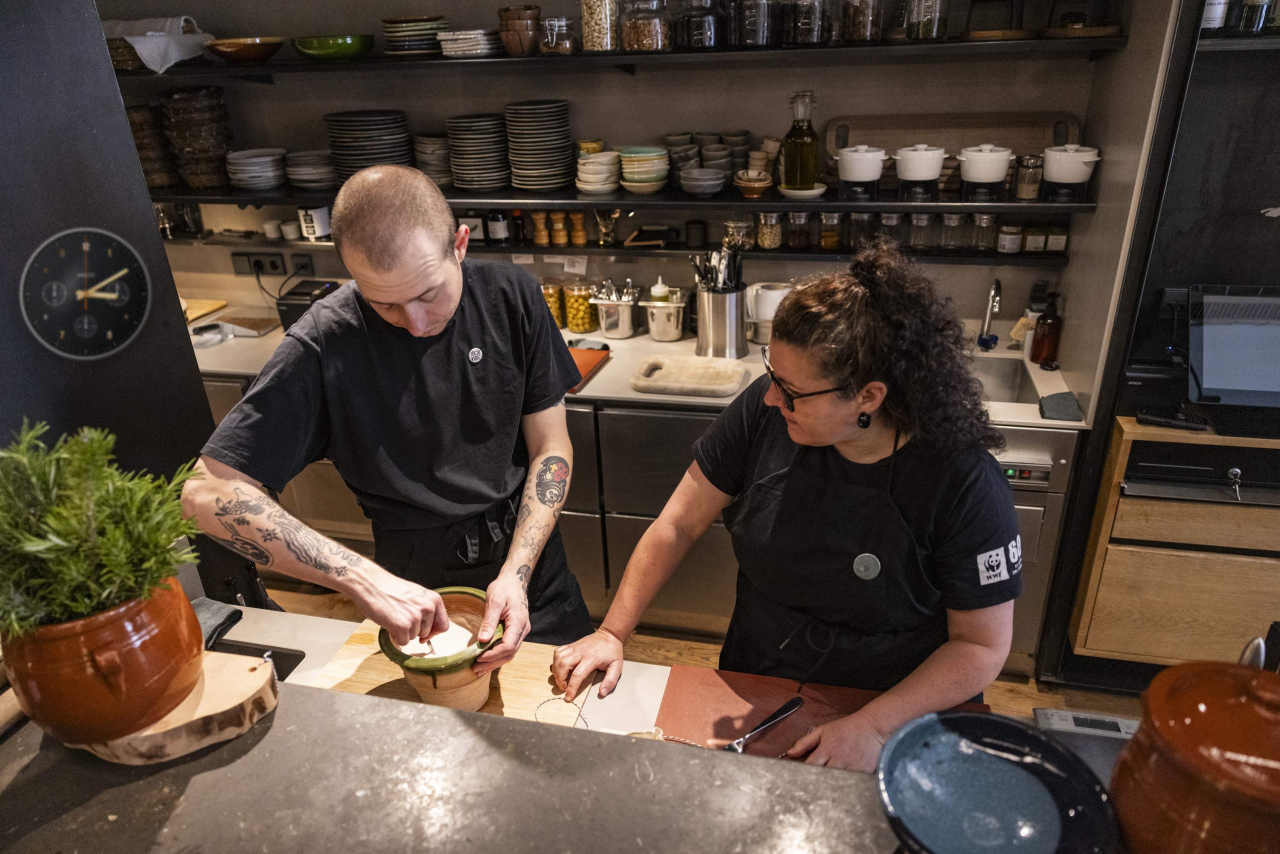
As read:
3 h 10 min
